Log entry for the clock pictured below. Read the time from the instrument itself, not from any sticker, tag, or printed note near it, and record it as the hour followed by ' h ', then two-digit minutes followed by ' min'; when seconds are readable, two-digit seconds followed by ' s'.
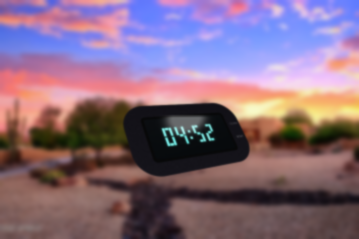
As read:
4 h 52 min
